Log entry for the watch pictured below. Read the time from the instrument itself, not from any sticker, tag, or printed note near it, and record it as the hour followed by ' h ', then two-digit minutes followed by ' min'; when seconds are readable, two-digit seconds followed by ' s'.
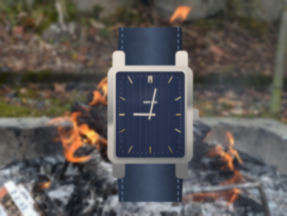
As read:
9 h 02 min
